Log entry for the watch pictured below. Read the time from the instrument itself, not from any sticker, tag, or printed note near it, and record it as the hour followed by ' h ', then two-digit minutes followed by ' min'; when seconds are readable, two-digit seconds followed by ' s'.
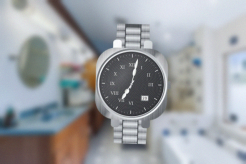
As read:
7 h 02 min
